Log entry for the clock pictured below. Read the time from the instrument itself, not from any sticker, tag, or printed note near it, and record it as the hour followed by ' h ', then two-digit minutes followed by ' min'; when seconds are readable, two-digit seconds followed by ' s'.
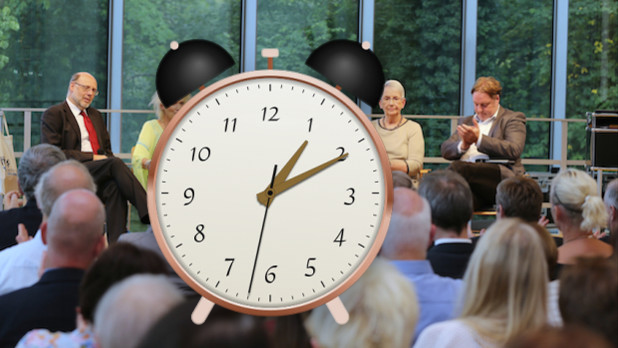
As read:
1 h 10 min 32 s
